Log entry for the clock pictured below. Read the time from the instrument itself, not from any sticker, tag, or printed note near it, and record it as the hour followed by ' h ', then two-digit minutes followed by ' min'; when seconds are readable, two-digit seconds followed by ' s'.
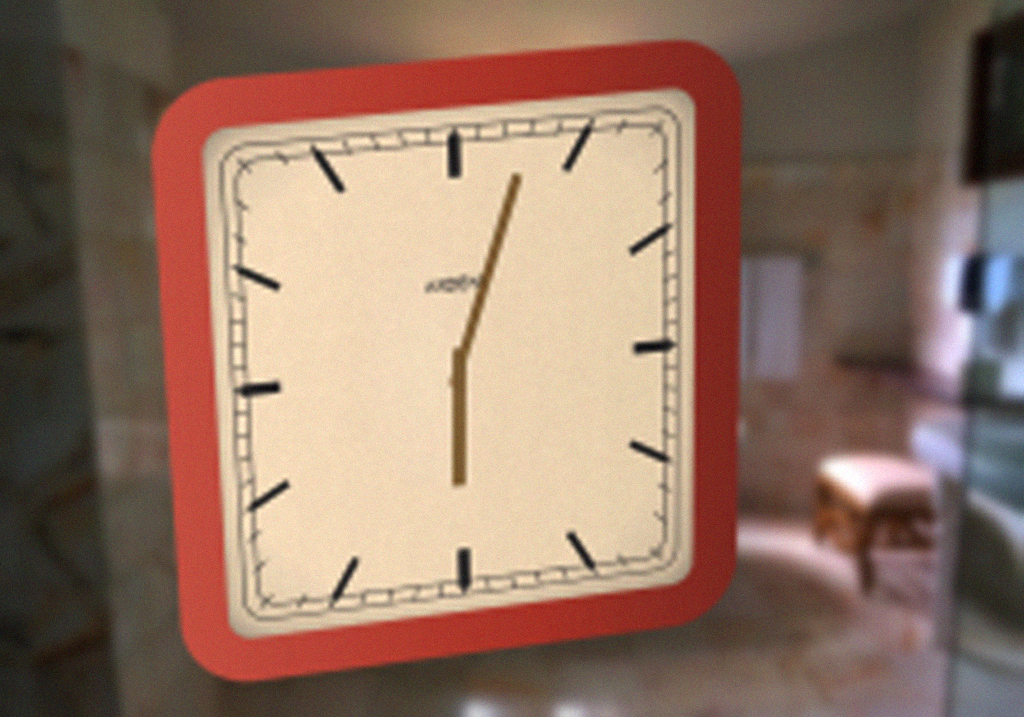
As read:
6 h 03 min
